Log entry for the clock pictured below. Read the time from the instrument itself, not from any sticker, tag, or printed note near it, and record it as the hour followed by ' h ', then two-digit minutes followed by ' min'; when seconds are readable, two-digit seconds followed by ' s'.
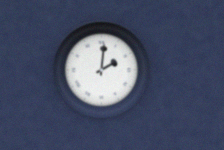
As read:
2 h 01 min
